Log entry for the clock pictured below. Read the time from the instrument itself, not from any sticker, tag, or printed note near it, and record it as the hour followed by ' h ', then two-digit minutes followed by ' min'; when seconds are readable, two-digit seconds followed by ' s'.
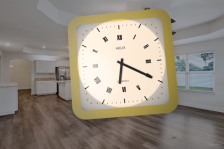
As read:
6 h 20 min
